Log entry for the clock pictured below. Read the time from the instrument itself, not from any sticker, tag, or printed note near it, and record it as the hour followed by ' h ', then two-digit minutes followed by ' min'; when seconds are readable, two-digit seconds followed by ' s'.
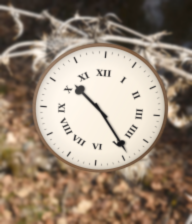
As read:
10 h 24 min
